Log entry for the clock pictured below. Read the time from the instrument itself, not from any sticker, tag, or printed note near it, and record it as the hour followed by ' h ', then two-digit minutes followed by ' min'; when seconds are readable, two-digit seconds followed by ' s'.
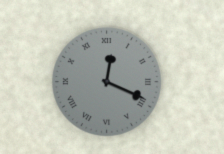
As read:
12 h 19 min
